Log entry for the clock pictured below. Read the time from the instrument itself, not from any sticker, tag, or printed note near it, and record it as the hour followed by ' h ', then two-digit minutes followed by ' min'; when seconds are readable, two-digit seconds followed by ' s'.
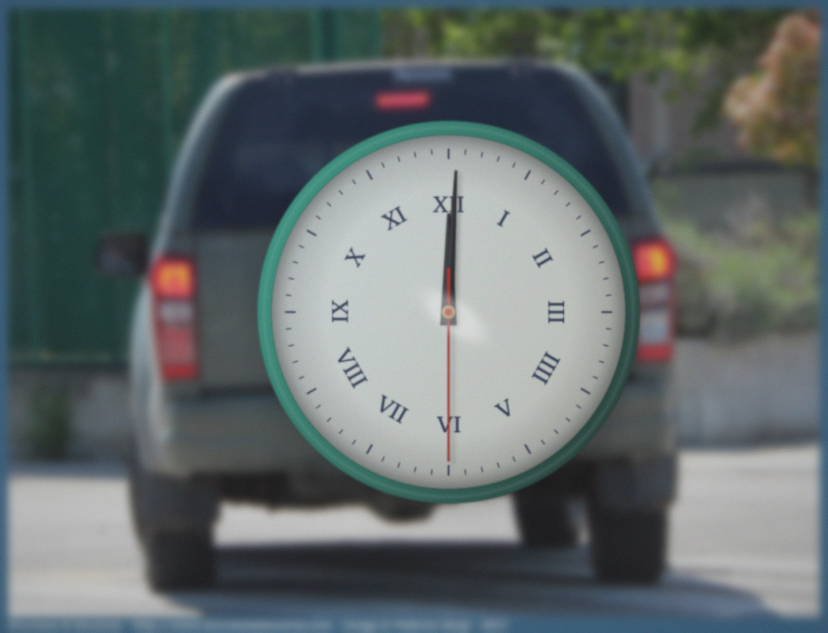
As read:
12 h 00 min 30 s
